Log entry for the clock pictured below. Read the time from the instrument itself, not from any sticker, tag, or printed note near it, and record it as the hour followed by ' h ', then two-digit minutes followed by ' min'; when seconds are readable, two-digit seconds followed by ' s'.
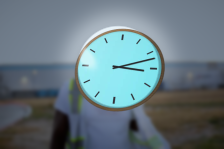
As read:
3 h 12 min
